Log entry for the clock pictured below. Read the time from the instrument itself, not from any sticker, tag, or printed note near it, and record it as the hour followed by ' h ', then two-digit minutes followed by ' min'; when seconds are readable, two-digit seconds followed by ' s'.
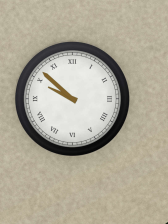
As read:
9 h 52 min
